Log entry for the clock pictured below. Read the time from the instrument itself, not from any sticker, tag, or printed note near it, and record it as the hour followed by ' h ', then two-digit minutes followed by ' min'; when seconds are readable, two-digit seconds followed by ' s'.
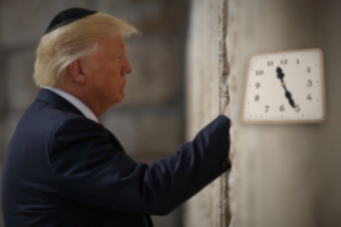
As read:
11 h 26 min
